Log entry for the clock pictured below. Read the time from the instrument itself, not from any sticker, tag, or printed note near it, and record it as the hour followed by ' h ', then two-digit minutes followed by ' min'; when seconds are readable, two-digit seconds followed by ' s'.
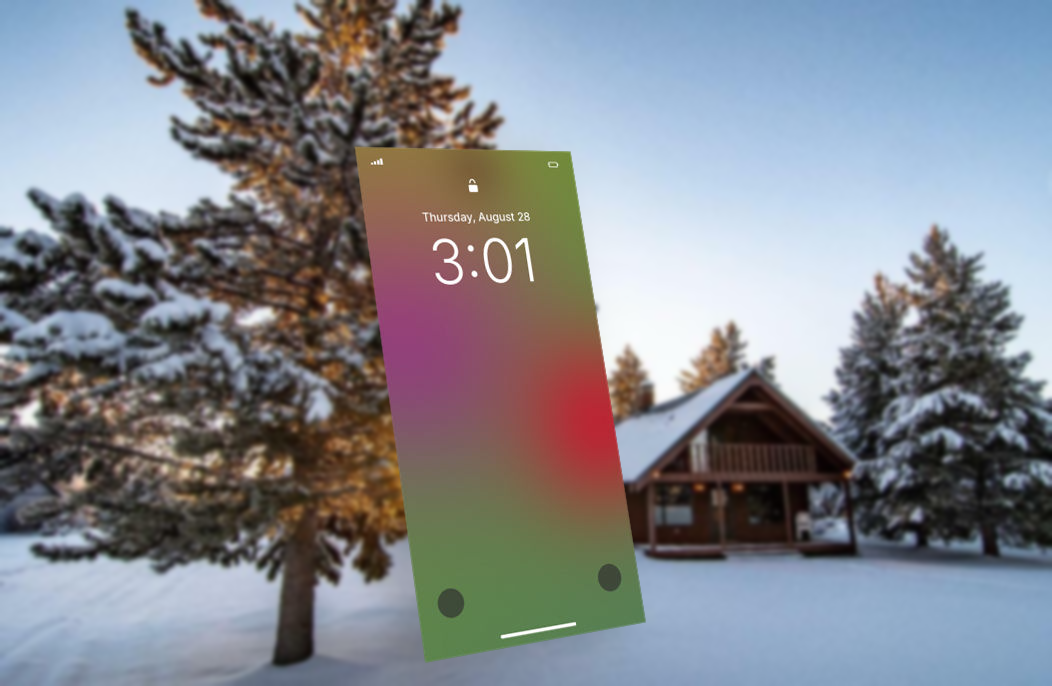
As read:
3 h 01 min
